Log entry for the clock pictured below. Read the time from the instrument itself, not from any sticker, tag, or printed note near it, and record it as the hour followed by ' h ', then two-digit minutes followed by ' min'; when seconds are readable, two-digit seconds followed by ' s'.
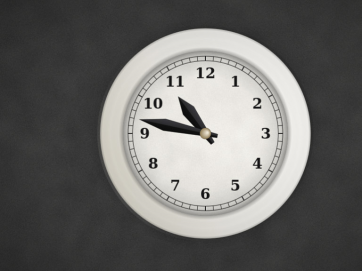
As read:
10 h 47 min
